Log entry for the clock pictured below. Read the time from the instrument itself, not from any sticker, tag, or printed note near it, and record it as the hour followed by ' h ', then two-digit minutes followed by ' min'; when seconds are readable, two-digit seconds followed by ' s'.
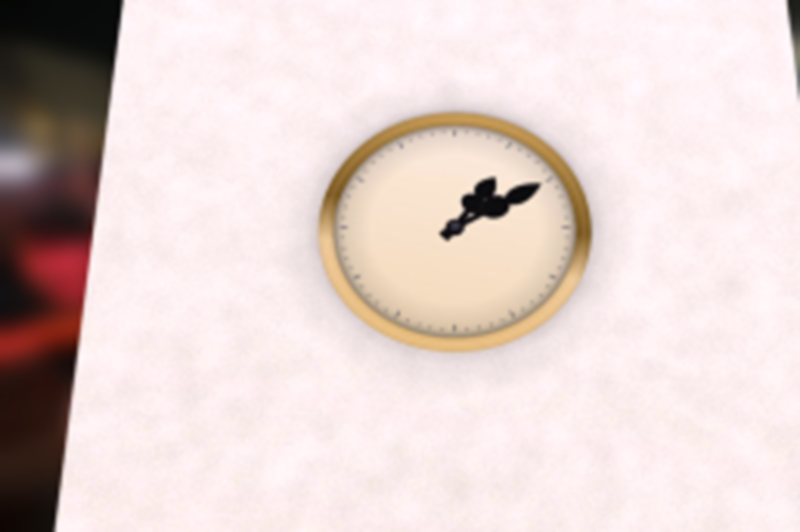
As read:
1 h 10 min
